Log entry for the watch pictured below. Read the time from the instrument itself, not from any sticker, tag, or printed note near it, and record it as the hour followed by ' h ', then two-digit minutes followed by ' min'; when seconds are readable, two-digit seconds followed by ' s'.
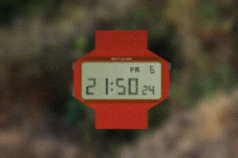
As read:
21 h 50 min
